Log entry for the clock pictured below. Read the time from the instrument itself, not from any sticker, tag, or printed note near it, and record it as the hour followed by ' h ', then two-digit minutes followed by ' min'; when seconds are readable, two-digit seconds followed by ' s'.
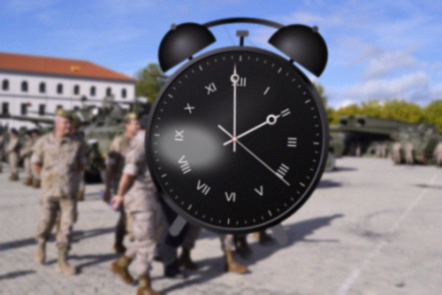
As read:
1 h 59 min 21 s
